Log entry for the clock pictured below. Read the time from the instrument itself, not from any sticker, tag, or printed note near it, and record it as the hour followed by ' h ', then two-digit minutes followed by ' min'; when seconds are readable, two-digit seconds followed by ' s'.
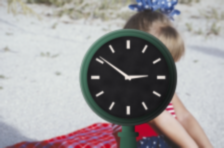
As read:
2 h 51 min
